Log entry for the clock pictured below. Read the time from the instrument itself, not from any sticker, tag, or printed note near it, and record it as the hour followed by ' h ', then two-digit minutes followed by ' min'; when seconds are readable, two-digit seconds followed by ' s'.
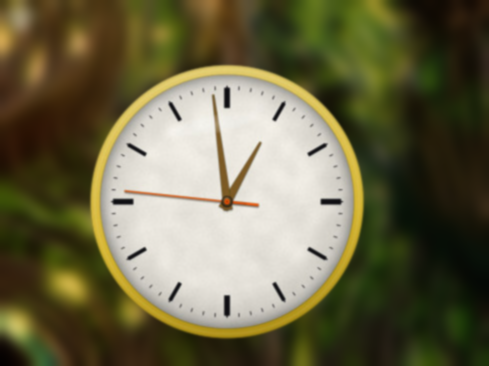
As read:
12 h 58 min 46 s
